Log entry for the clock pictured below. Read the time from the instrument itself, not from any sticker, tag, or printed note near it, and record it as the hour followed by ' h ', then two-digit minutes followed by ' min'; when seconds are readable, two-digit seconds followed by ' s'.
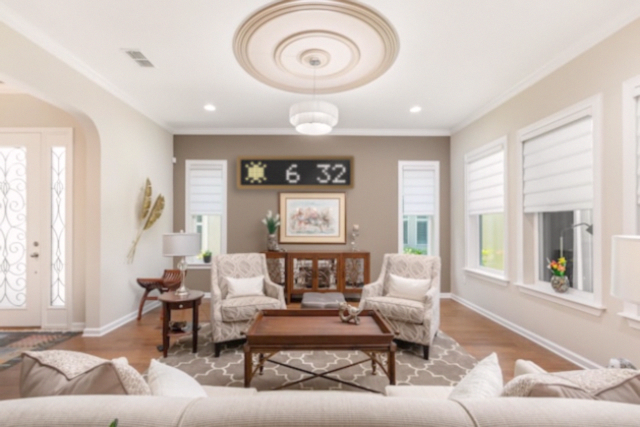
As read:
6 h 32 min
